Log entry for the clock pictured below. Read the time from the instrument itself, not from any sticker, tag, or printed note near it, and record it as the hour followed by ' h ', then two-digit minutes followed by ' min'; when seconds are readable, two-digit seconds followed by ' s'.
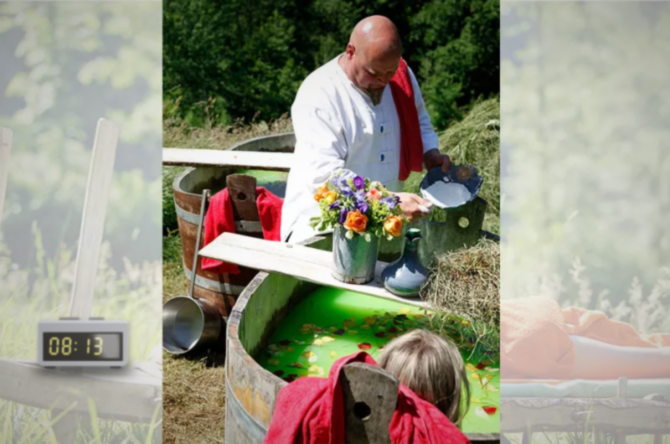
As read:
8 h 13 min
